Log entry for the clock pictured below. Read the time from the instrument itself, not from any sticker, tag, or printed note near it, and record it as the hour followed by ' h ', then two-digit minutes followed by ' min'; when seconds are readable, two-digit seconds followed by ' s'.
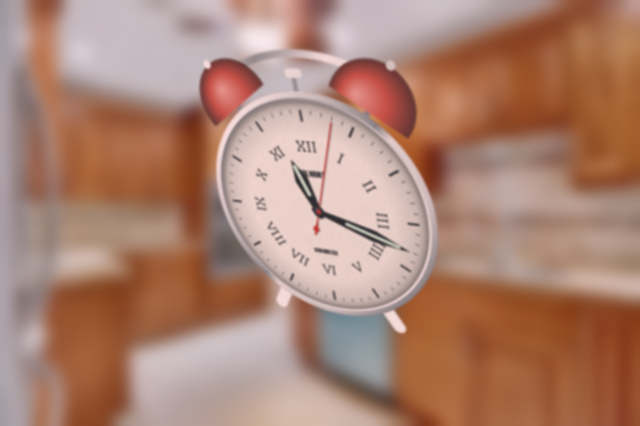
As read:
11 h 18 min 03 s
